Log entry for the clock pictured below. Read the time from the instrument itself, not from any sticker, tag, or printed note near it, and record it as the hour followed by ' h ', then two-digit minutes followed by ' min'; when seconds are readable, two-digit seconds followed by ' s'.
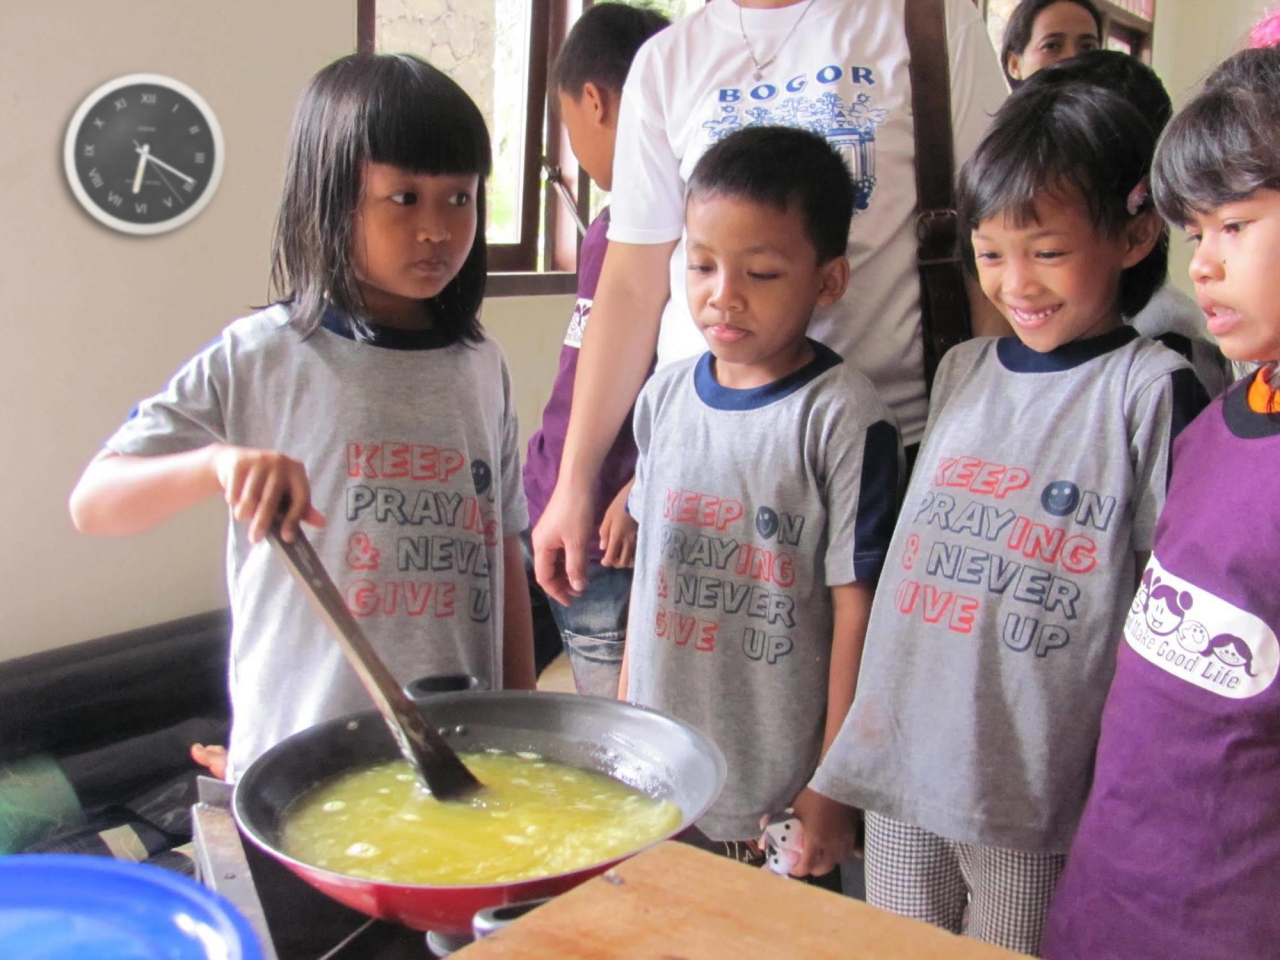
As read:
6 h 19 min 23 s
